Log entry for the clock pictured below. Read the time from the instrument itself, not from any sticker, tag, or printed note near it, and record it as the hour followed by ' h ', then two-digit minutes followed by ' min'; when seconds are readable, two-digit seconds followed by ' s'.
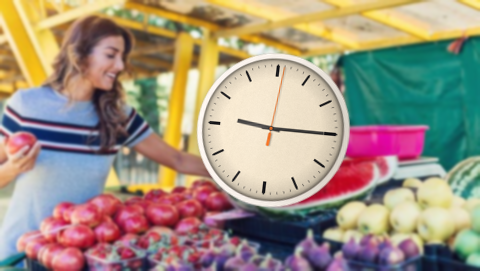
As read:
9 h 15 min 01 s
